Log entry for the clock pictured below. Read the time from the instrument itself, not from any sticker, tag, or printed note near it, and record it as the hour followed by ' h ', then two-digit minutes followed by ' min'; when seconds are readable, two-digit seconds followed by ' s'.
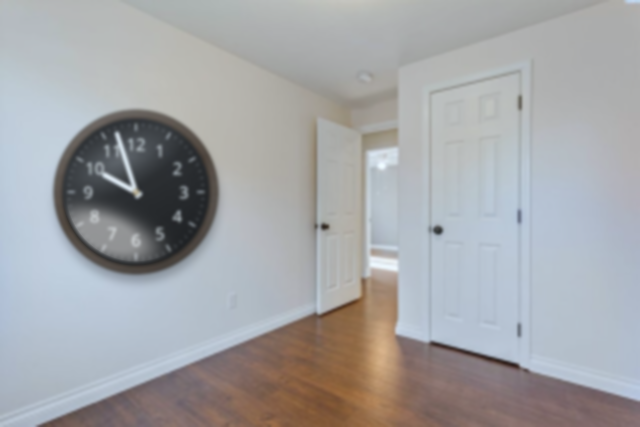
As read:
9 h 57 min
